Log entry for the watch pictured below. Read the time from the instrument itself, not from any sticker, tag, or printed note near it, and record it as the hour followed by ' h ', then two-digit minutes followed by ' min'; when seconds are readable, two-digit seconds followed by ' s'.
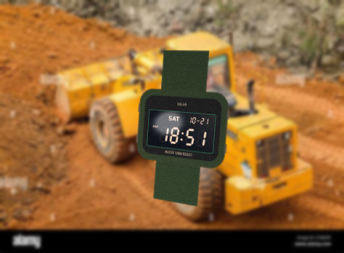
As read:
18 h 51 min
